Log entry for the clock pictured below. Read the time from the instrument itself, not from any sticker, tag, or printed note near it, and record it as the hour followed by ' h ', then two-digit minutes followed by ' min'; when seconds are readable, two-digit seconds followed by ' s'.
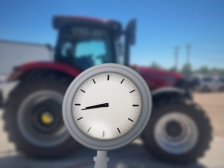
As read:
8 h 43 min
